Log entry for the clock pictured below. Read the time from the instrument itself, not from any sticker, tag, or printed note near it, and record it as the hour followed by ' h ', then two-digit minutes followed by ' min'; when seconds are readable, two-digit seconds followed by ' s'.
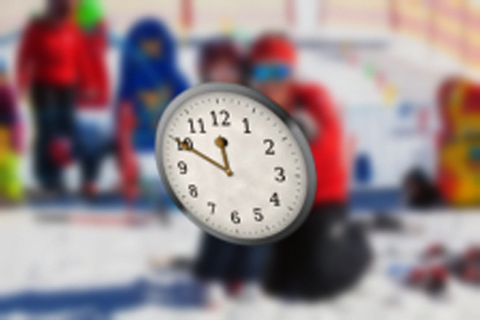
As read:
11 h 50 min
